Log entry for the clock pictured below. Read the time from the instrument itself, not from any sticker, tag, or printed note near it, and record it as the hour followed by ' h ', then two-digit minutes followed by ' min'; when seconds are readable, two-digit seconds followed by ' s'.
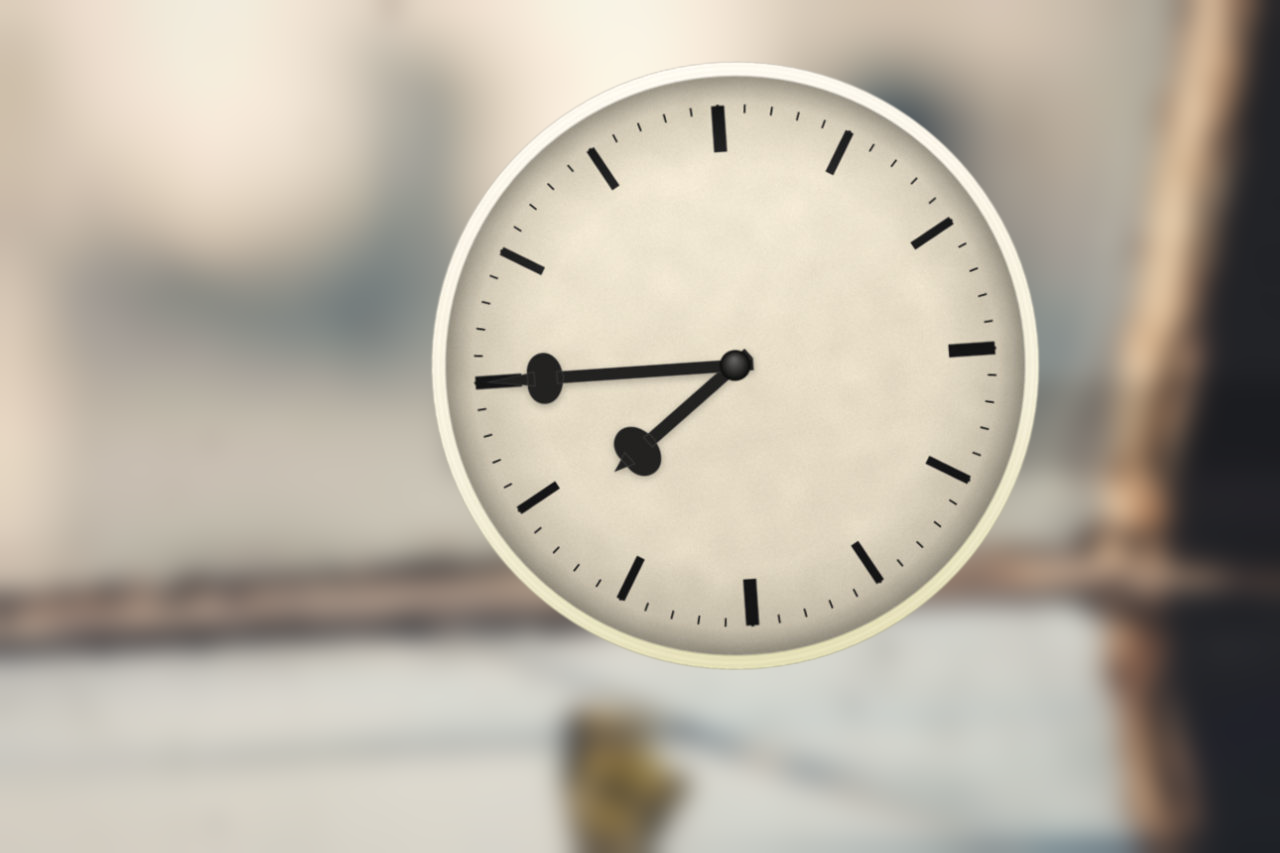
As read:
7 h 45 min
